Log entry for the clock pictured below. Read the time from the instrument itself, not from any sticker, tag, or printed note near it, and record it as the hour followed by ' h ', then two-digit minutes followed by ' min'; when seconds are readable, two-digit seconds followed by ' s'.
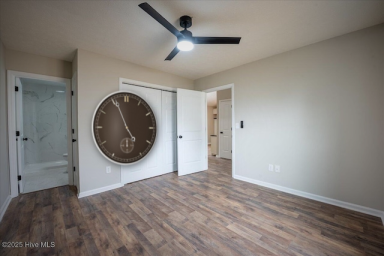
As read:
4 h 56 min
